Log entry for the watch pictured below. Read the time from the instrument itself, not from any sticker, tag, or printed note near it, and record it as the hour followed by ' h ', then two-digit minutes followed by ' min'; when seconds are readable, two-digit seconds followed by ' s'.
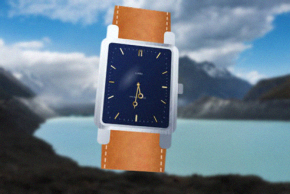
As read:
5 h 31 min
